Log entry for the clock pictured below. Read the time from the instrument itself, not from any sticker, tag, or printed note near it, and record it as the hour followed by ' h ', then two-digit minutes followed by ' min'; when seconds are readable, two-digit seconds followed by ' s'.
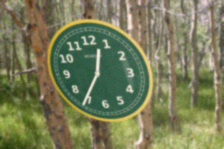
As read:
12 h 36 min
